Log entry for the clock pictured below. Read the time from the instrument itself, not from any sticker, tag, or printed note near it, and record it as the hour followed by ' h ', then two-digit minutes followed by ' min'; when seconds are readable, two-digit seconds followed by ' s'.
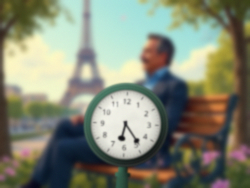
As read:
6 h 24 min
